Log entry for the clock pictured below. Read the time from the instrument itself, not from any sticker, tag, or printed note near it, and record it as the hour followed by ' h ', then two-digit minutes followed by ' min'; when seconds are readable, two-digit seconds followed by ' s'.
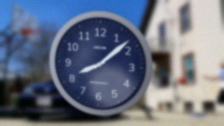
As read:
8 h 08 min
